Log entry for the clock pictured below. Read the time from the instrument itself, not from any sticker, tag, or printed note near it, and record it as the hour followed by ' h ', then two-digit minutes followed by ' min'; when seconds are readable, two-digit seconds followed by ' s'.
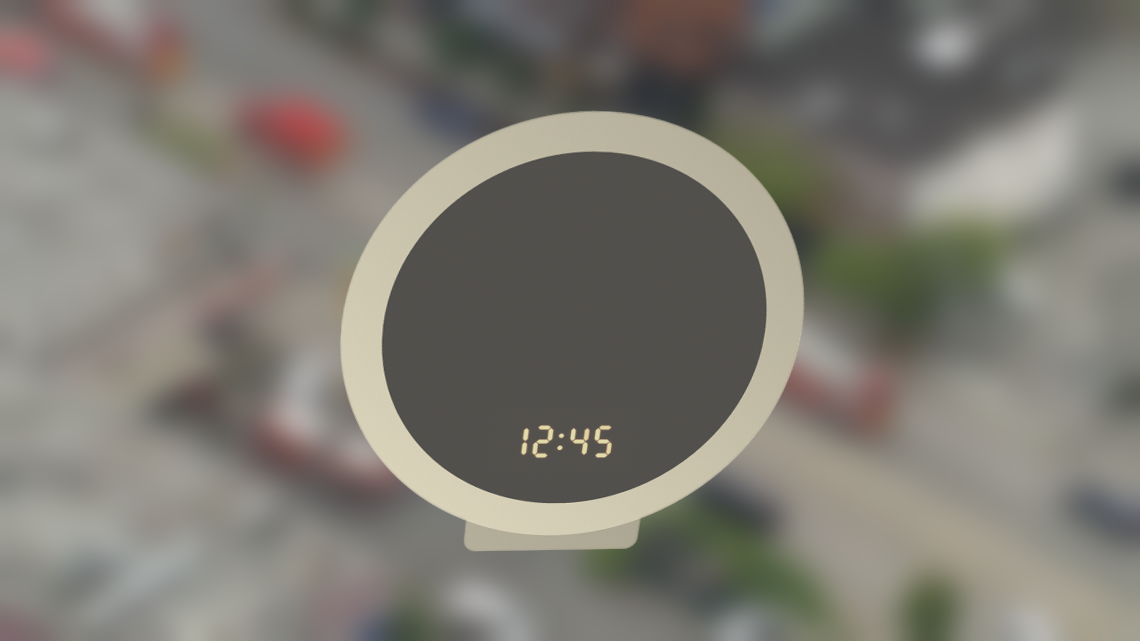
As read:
12 h 45 min
